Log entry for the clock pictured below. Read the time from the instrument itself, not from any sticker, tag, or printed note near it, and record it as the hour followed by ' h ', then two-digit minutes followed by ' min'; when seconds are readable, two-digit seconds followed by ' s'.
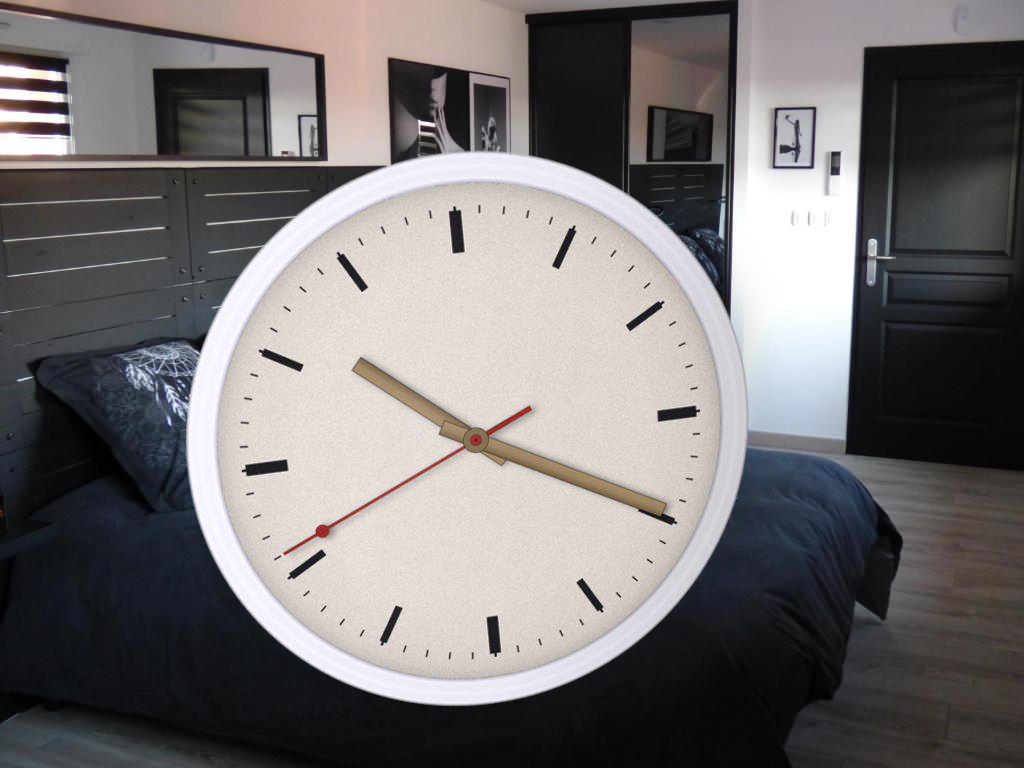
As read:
10 h 19 min 41 s
